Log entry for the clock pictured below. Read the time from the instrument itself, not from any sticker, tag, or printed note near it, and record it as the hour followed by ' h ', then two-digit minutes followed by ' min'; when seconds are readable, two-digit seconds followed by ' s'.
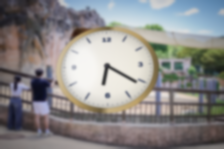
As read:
6 h 21 min
